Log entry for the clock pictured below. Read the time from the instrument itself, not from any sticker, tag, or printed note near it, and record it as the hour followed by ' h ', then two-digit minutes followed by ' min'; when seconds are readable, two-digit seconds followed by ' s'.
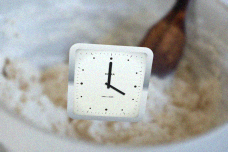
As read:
4 h 00 min
